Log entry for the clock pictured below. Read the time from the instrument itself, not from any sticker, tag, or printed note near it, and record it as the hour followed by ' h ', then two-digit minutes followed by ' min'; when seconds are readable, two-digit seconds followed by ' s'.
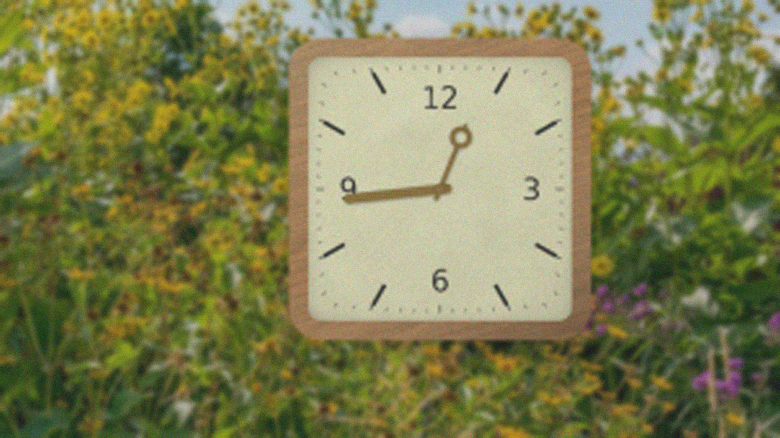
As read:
12 h 44 min
